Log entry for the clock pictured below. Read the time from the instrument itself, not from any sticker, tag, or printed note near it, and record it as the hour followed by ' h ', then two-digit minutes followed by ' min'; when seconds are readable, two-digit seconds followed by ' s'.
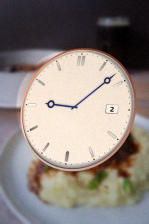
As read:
9 h 08 min
